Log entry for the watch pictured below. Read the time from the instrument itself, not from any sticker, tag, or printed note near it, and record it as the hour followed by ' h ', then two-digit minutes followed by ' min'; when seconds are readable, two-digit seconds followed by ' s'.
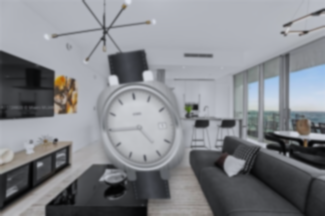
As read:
4 h 45 min
